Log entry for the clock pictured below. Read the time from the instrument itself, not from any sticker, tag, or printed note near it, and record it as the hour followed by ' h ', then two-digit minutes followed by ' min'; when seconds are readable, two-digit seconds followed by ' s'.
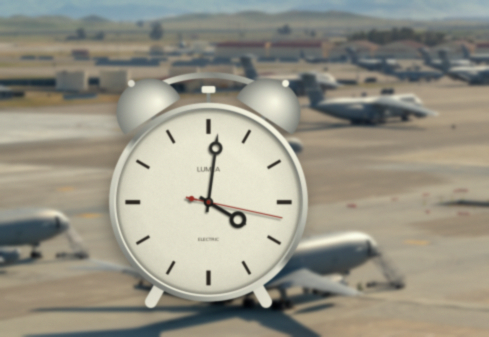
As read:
4 h 01 min 17 s
